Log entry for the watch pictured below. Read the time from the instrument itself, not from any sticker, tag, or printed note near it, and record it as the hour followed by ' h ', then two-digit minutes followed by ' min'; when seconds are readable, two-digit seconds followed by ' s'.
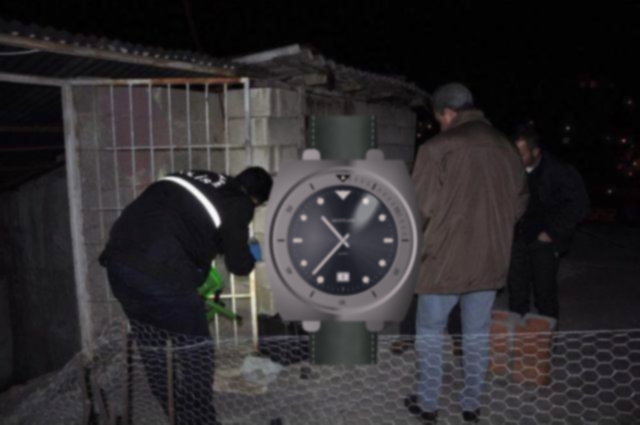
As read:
10 h 37 min
